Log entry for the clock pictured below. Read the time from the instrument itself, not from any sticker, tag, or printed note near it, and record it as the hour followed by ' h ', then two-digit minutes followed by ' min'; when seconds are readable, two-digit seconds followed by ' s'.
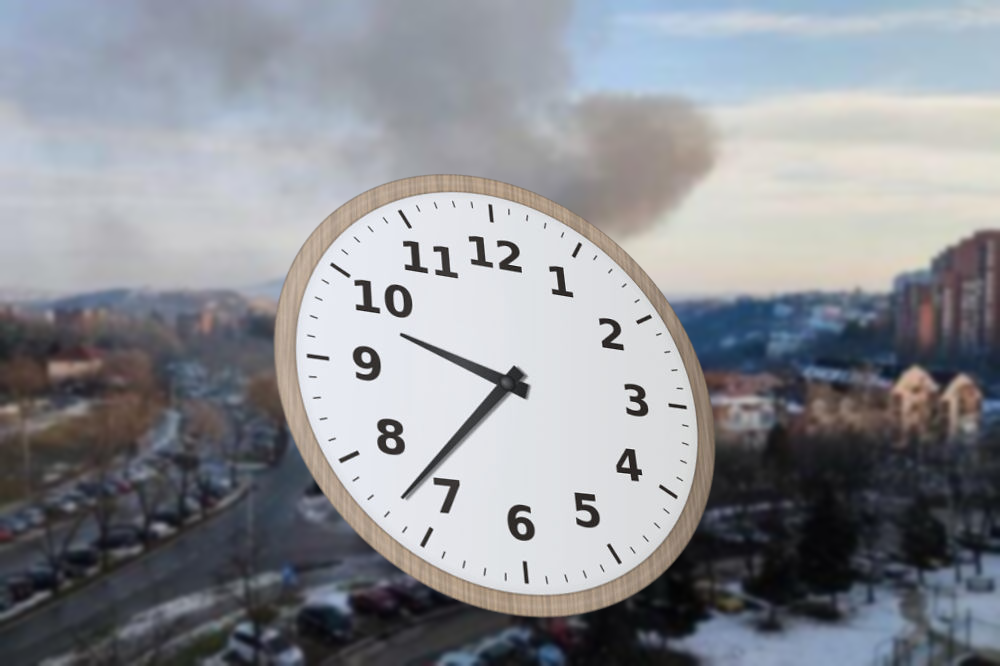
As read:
9 h 37 min
